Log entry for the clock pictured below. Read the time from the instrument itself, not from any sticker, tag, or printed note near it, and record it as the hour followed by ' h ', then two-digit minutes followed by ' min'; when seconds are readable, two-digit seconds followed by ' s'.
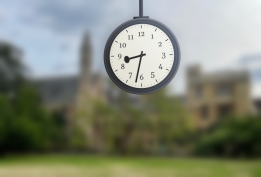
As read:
8 h 32 min
